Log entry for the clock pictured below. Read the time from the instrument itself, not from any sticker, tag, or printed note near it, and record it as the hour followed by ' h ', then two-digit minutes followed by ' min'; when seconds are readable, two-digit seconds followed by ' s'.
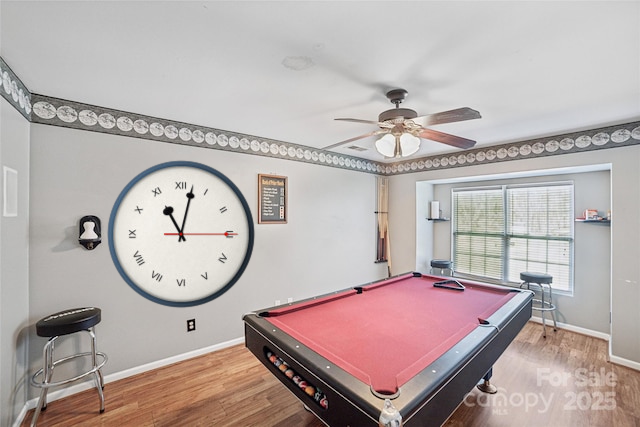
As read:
11 h 02 min 15 s
